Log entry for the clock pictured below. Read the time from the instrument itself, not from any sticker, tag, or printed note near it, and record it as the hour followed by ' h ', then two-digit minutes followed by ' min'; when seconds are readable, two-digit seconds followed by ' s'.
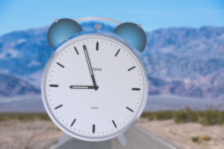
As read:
8 h 57 min
